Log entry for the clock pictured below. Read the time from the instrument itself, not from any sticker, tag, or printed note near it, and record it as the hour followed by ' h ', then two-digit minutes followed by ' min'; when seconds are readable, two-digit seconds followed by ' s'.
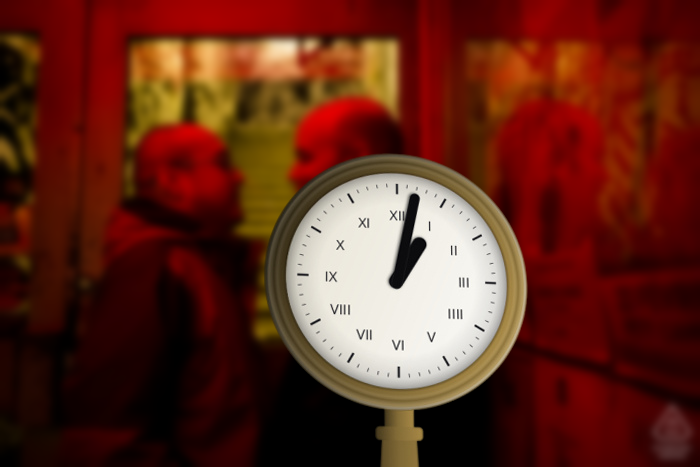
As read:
1 h 02 min
